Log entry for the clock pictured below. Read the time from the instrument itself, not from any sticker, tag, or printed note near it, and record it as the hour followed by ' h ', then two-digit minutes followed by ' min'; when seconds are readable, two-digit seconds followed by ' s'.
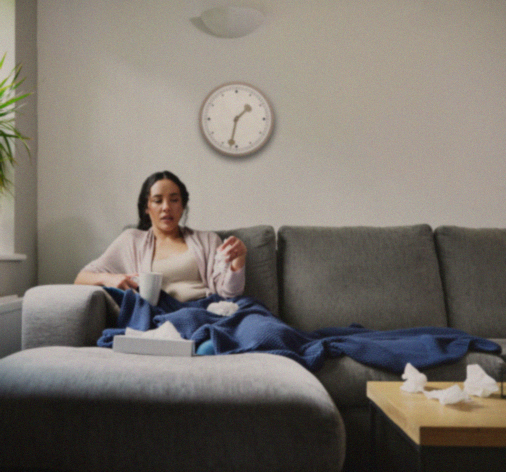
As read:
1 h 32 min
